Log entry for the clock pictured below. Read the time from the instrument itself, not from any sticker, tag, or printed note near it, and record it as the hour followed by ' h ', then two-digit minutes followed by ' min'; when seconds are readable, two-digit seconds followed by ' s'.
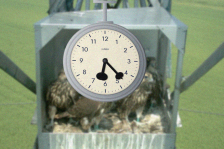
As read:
6 h 23 min
